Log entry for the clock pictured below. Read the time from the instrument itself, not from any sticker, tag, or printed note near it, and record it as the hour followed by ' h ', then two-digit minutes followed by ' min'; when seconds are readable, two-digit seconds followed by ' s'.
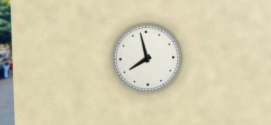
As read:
7 h 58 min
